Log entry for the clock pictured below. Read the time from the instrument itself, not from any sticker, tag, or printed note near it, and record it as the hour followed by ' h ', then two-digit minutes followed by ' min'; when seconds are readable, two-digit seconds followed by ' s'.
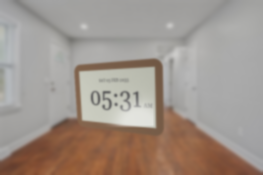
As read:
5 h 31 min
